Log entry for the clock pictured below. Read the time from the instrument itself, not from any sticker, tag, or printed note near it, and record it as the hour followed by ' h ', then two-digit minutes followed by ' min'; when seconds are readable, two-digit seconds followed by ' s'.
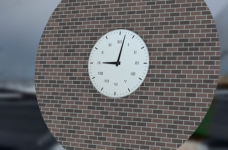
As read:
9 h 02 min
